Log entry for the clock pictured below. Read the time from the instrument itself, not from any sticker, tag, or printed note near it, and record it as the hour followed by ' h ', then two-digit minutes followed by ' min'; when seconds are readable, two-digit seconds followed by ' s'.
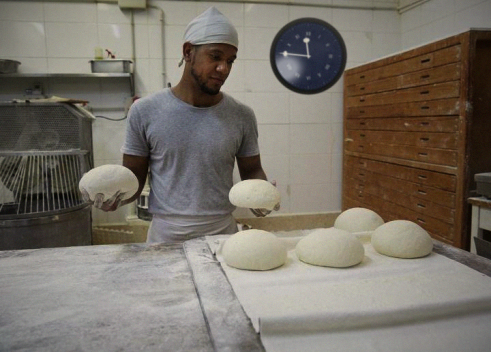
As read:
11 h 46 min
